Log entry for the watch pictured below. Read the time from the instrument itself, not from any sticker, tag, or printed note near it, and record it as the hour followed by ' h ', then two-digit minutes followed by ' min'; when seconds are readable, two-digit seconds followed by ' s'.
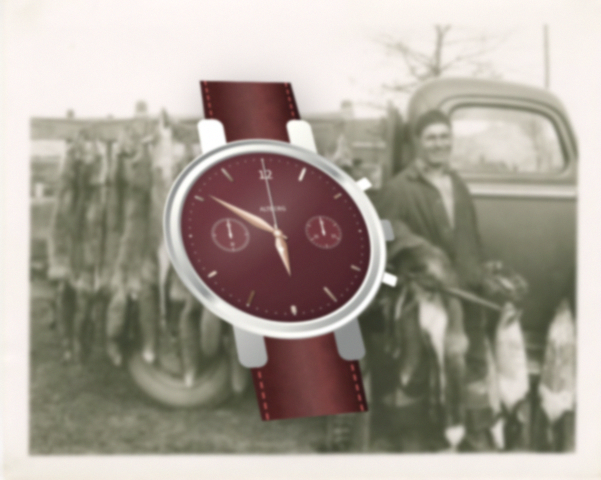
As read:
5 h 51 min
